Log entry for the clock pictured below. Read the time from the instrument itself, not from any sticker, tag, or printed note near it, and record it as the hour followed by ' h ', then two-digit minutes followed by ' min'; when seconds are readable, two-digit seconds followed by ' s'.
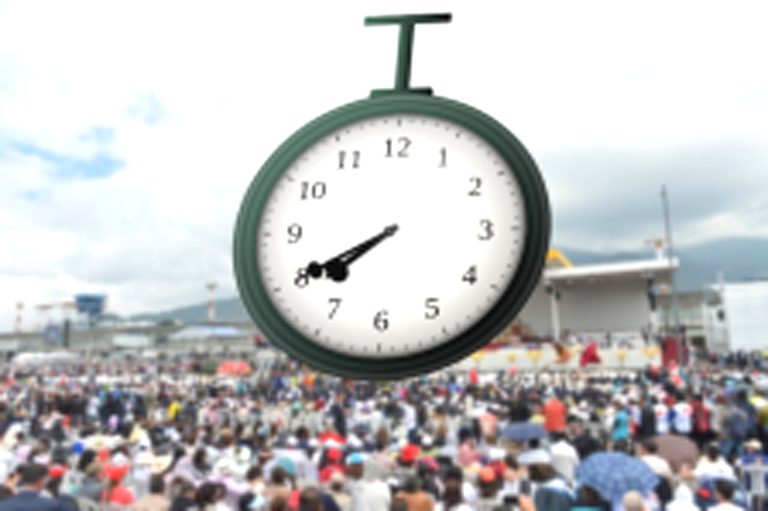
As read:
7 h 40 min
